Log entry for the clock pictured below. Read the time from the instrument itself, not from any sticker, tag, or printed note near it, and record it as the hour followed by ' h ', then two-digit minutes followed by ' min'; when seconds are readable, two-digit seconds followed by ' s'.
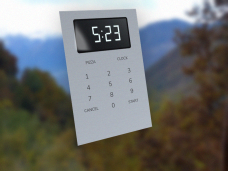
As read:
5 h 23 min
